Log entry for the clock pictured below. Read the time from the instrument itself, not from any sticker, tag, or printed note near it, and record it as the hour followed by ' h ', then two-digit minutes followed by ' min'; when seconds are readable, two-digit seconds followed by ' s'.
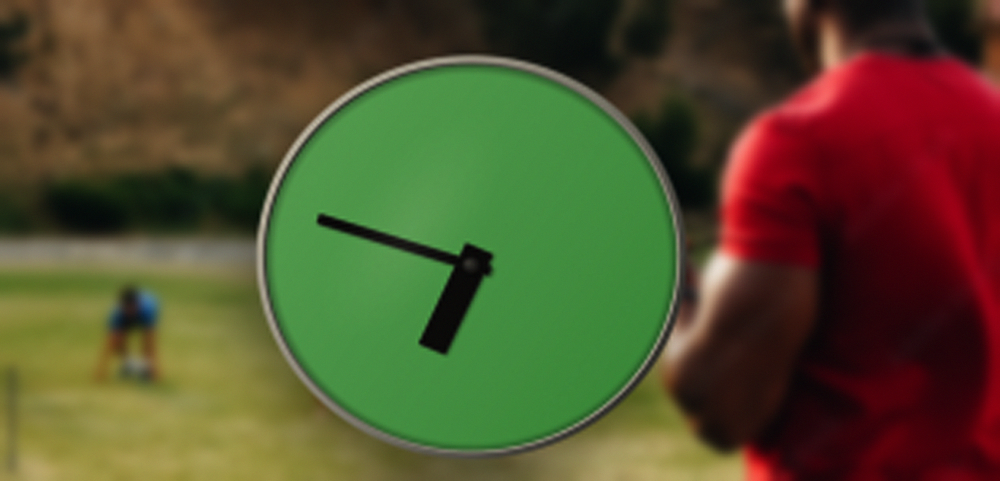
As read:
6 h 48 min
